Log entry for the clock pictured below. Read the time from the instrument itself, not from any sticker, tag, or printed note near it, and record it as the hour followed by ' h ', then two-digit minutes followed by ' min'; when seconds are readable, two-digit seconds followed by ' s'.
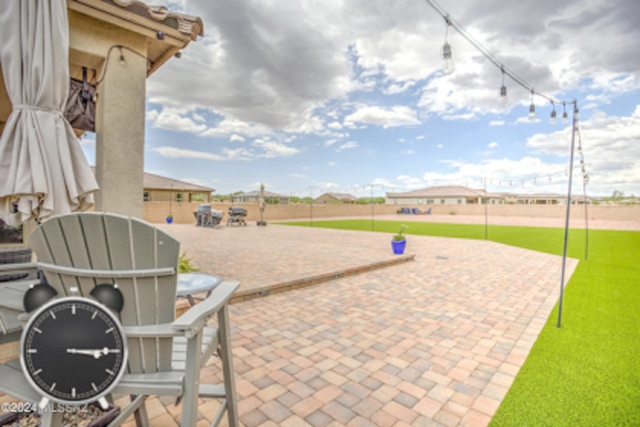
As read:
3 h 15 min
